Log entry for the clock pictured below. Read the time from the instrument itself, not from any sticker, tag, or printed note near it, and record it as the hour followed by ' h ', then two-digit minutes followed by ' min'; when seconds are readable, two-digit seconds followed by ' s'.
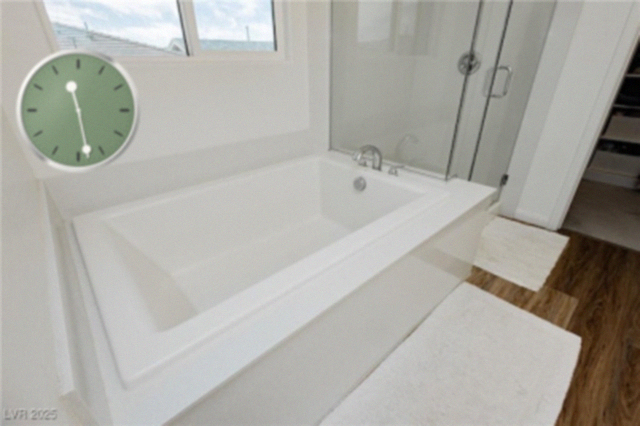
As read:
11 h 28 min
